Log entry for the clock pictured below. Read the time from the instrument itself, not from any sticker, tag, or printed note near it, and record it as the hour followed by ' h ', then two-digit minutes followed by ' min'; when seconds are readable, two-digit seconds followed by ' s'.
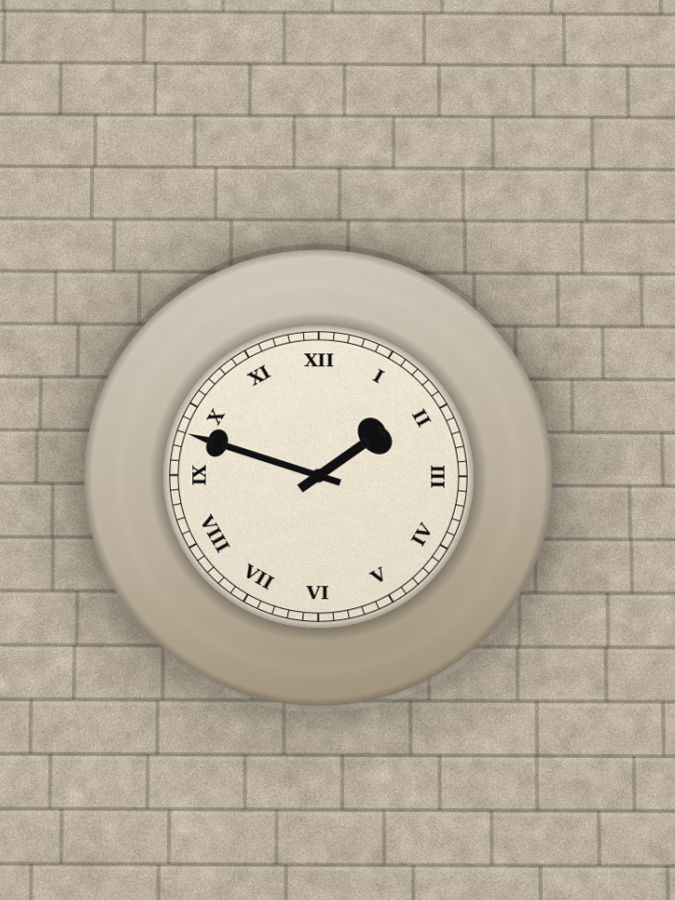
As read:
1 h 48 min
